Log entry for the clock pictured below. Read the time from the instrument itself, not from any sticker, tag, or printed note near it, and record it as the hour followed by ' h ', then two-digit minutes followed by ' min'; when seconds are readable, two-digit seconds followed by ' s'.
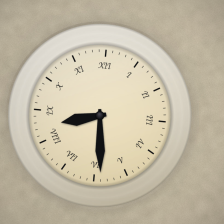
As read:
8 h 29 min
